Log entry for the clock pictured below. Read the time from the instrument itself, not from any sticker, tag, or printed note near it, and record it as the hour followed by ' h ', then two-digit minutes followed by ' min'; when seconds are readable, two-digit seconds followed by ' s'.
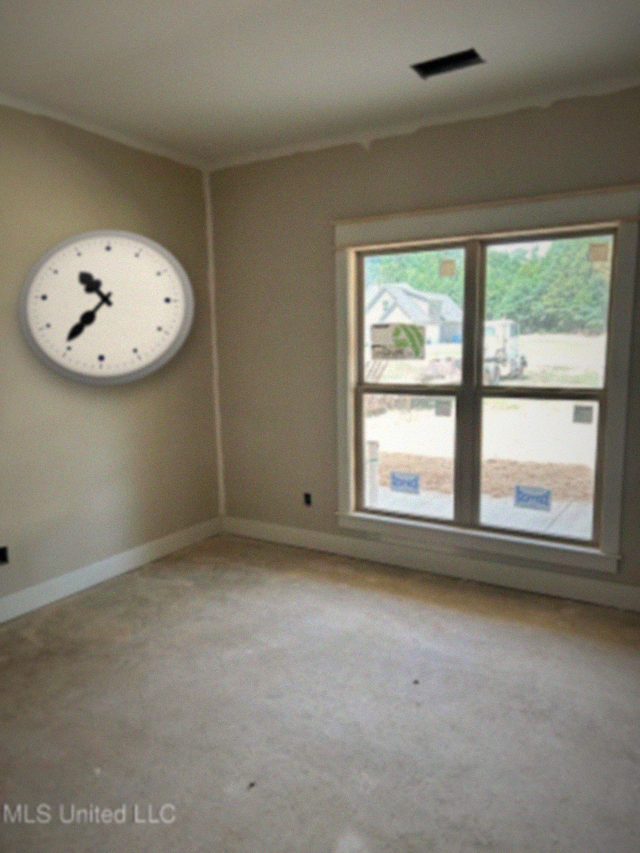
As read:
10 h 36 min
